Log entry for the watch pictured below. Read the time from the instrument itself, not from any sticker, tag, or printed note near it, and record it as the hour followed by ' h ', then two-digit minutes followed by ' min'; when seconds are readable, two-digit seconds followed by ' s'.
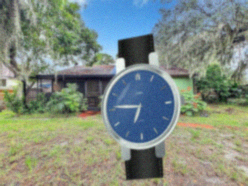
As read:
6 h 46 min
